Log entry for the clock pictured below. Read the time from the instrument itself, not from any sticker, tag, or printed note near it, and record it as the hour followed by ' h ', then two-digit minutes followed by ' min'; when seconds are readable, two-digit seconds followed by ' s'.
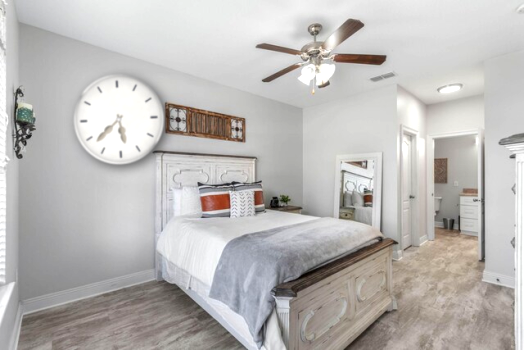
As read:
5 h 38 min
